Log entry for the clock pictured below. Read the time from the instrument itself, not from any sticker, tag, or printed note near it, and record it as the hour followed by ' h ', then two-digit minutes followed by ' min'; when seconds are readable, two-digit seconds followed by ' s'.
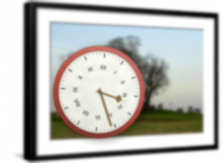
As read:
3 h 26 min
